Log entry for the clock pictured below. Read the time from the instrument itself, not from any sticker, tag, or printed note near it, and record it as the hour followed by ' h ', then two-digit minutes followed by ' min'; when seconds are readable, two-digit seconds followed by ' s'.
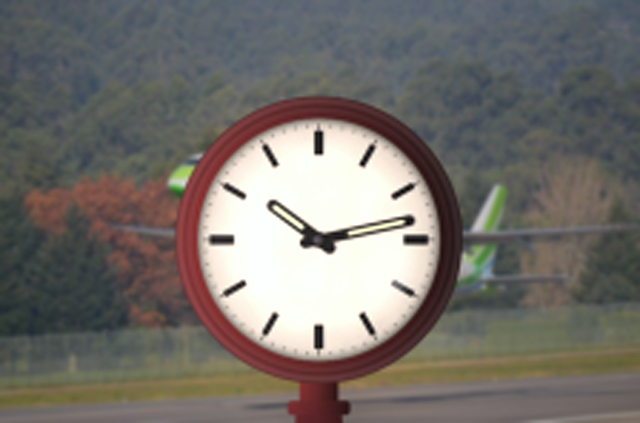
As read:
10 h 13 min
